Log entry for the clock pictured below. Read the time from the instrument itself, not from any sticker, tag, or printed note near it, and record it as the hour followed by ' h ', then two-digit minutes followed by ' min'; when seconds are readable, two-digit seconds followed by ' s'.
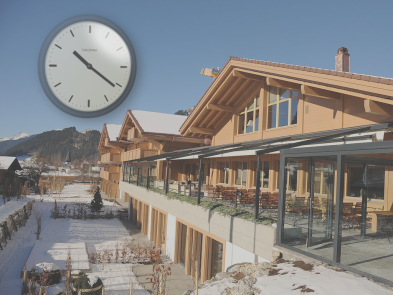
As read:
10 h 21 min
